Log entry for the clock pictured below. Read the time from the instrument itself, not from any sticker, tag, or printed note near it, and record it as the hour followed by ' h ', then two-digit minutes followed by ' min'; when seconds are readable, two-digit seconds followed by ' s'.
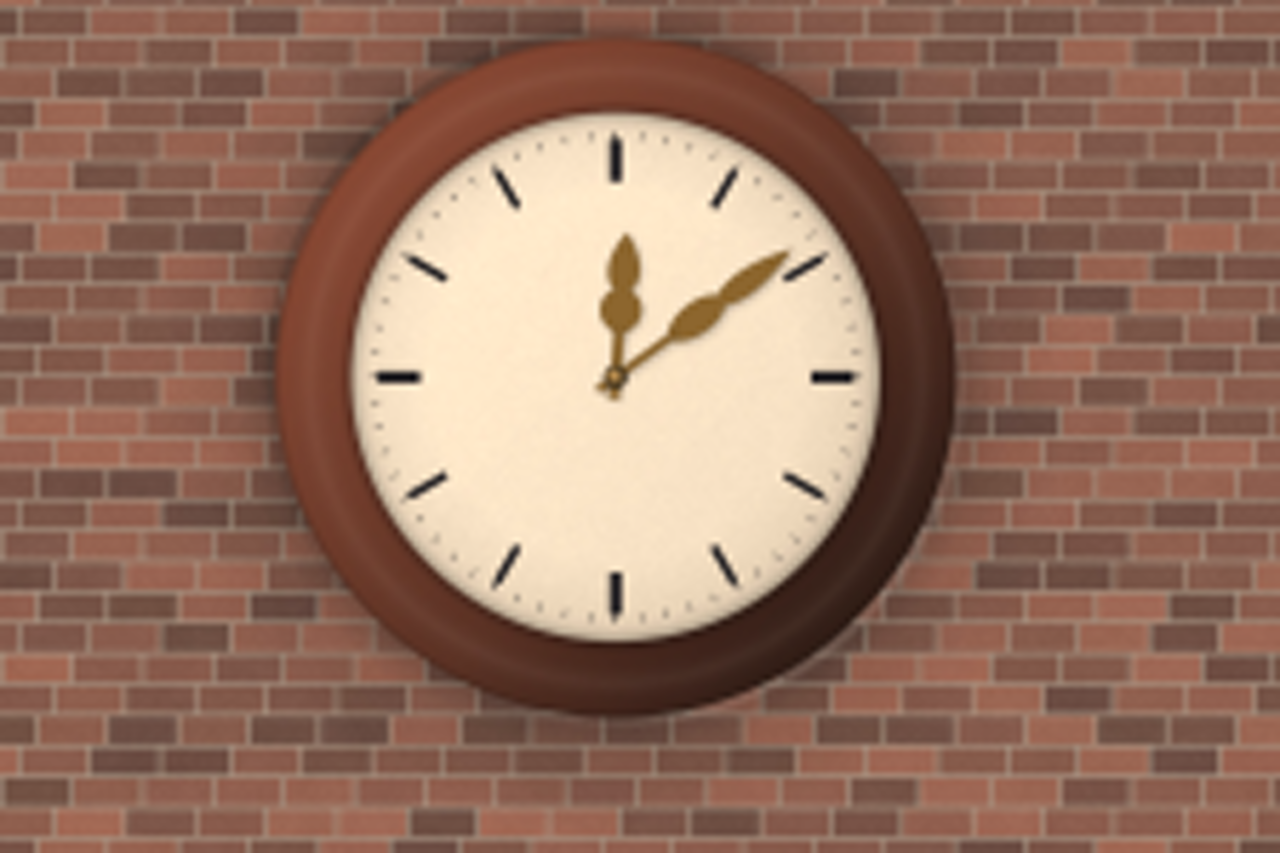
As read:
12 h 09 min
